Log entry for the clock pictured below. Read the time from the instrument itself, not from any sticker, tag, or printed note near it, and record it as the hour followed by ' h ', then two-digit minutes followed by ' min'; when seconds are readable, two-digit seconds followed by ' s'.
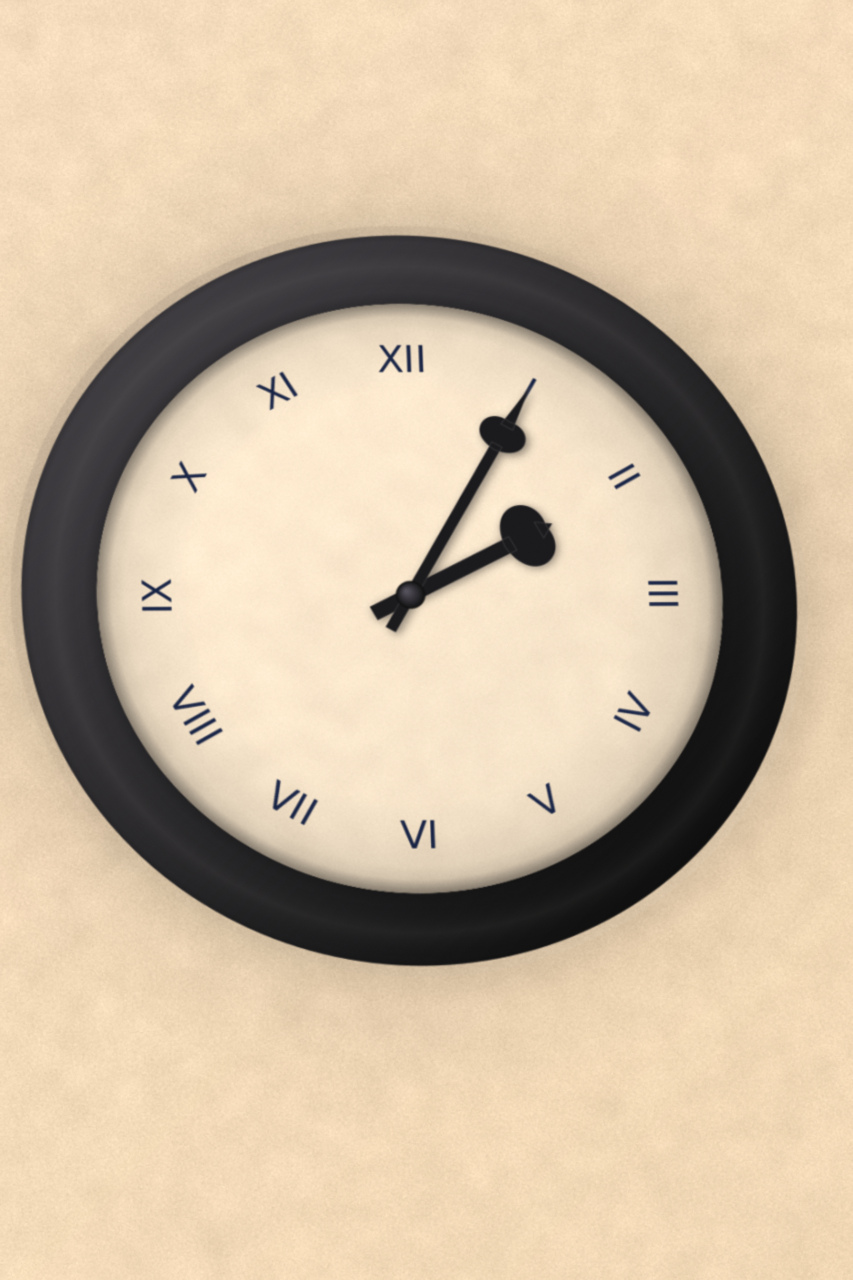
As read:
2 h 05 min
